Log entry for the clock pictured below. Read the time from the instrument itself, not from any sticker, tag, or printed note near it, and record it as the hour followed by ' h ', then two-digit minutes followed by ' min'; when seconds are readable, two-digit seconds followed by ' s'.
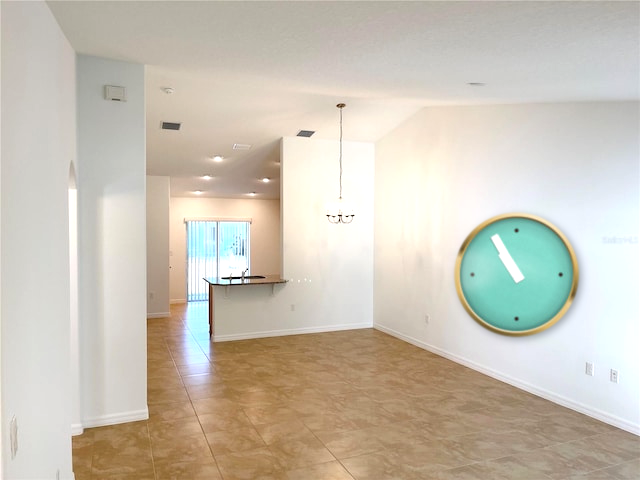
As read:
10 h 55 min
